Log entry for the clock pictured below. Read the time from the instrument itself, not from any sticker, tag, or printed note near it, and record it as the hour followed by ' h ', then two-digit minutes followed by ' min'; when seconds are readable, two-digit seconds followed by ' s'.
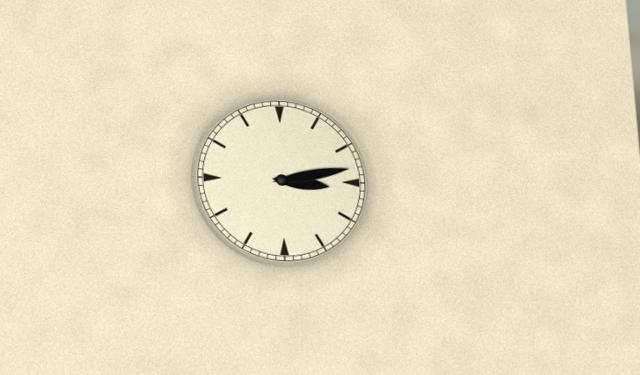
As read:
3 h 13 min
